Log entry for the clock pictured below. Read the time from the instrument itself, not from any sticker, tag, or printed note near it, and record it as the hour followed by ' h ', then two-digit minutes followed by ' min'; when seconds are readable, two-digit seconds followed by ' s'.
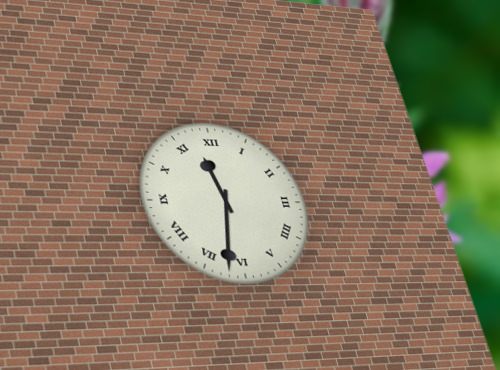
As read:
11 h 32 min
